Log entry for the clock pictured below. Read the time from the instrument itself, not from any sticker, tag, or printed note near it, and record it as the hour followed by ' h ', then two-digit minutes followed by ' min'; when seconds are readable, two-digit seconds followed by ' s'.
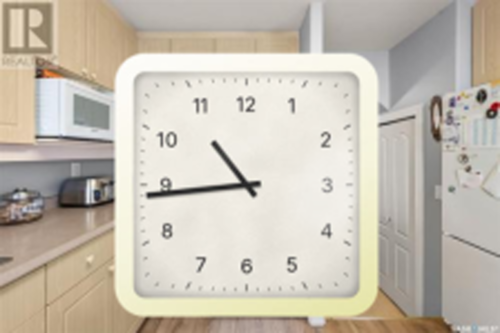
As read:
10 h 44 min
